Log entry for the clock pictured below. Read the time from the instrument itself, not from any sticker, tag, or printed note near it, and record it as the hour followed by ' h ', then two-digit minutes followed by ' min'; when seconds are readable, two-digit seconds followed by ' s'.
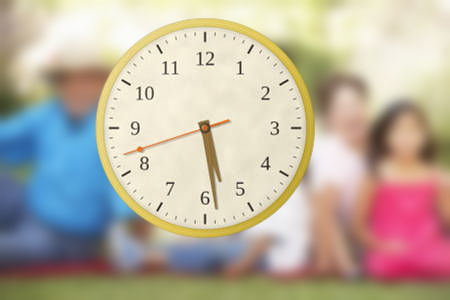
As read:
5 h 28 min 42 s
